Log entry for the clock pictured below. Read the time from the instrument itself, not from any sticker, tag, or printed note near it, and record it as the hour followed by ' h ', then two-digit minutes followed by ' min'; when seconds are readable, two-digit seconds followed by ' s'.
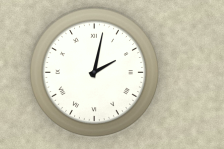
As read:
2 h 02 min
